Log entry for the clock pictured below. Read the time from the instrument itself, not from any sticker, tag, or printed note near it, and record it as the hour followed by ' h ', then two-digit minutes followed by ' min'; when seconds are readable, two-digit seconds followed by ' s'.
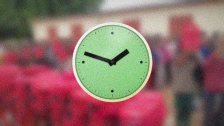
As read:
1 h 48 min
